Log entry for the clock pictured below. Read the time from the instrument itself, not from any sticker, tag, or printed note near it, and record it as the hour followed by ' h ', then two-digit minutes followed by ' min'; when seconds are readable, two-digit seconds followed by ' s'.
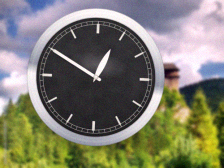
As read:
12 h 50 min
